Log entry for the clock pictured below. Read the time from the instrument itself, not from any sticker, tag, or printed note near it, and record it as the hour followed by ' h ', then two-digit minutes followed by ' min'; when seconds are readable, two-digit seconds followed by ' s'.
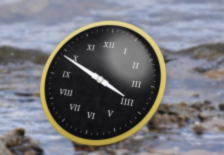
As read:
3 h 49 min
